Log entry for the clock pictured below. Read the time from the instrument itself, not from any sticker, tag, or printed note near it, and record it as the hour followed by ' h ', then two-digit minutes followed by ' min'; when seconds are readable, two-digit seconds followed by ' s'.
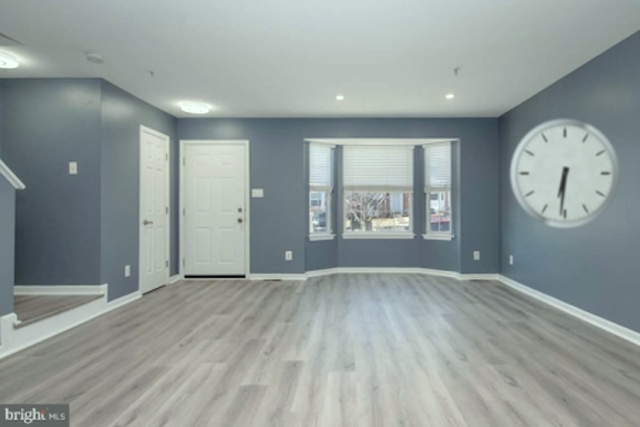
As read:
6 h 31 min
